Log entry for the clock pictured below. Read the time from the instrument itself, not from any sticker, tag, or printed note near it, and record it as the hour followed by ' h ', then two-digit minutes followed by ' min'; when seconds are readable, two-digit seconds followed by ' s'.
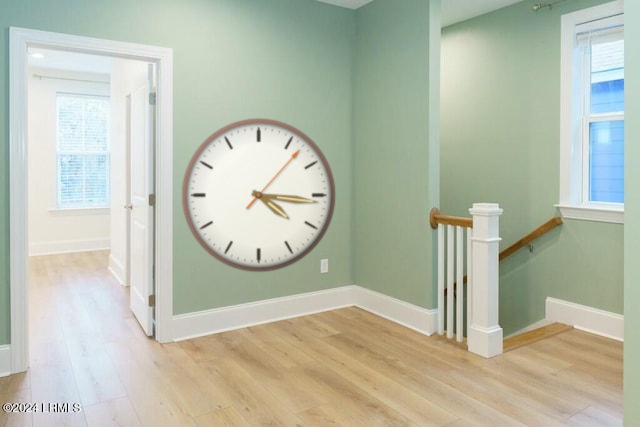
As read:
4 h 16 min 07 s
